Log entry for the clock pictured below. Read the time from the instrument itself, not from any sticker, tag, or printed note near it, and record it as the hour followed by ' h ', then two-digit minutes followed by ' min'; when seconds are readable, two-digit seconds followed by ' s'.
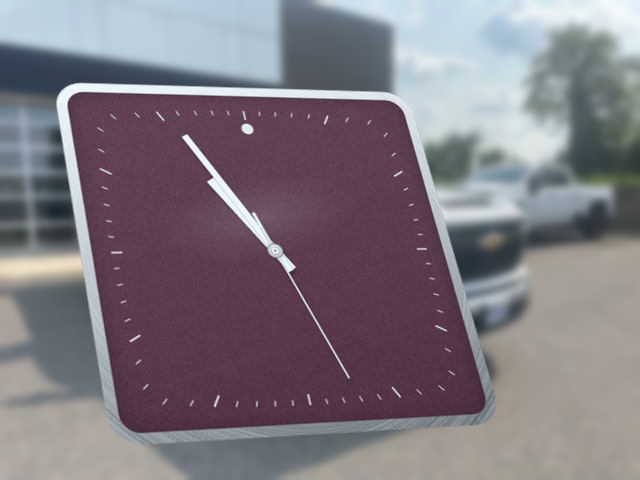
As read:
10 h 55 min 27 s
